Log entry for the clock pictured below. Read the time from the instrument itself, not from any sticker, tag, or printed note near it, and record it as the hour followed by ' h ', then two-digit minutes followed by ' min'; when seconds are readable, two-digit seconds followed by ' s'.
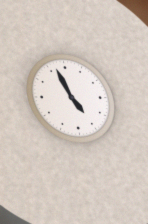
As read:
4 h 57 min
